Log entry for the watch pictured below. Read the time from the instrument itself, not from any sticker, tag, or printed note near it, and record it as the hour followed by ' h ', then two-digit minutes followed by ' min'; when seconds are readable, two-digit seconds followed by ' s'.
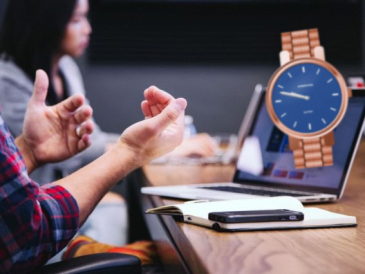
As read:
9 h 48 min
